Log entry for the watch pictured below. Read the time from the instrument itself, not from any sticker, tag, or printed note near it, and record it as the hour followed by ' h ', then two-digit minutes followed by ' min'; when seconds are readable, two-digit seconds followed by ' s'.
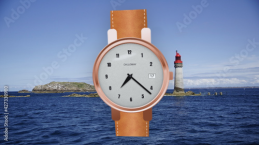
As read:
7 h 22 min
